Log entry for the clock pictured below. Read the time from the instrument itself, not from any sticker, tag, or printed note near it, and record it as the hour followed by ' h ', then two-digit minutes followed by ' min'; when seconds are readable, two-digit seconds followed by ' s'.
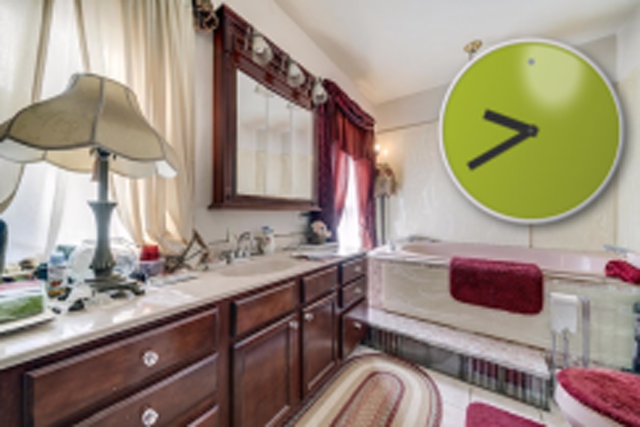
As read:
9 h 40 min
